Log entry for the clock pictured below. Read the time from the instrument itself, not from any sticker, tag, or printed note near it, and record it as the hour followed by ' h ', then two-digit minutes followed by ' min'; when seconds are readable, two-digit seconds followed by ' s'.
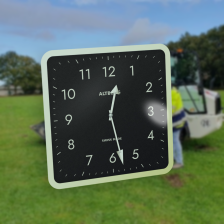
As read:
12 h 28 min
